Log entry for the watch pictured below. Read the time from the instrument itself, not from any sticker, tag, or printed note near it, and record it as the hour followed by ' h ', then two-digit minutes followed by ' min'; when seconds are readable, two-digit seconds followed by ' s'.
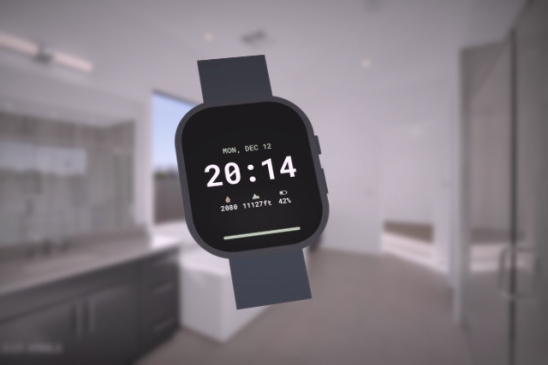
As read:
20 h 14 min
